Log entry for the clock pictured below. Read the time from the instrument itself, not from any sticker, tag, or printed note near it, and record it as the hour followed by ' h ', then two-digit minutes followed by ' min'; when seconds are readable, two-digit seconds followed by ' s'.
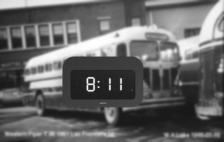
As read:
8 h 11 min
